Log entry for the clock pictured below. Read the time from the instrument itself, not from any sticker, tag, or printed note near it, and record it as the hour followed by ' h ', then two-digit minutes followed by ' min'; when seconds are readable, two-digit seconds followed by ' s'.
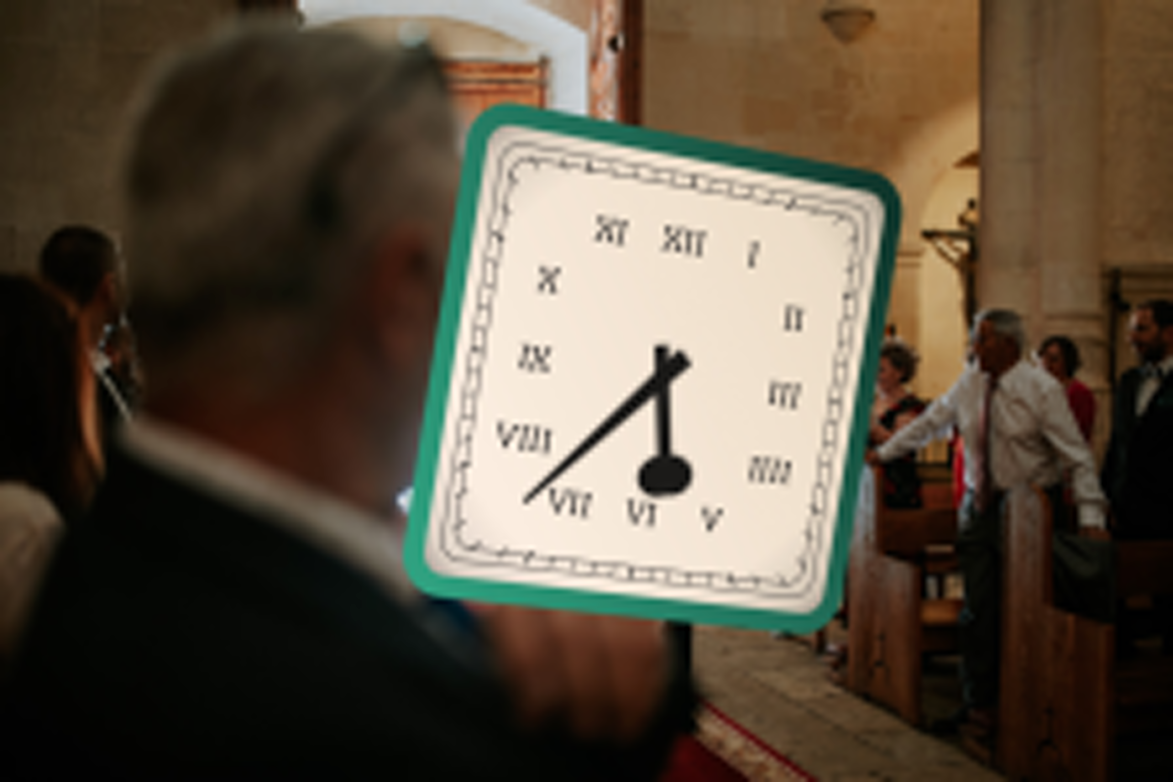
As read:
5 h 37 min
